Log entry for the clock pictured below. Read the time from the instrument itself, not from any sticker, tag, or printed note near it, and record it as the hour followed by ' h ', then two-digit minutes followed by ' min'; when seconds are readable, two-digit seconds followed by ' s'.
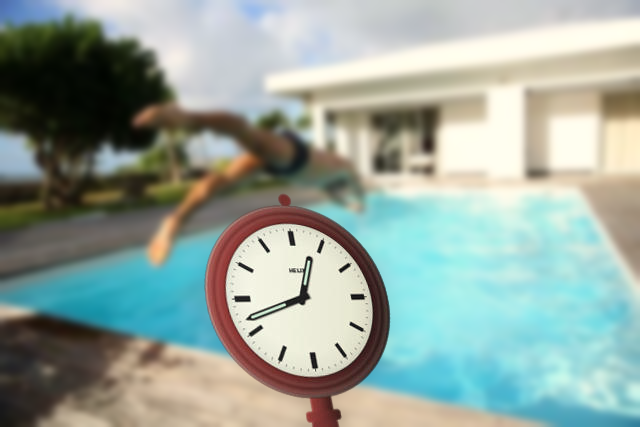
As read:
12 h 42 min
